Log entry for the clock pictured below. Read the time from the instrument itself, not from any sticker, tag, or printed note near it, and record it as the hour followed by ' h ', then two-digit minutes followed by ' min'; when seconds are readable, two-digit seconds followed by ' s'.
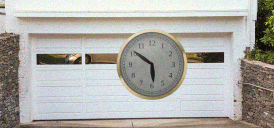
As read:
5 h 51 min
